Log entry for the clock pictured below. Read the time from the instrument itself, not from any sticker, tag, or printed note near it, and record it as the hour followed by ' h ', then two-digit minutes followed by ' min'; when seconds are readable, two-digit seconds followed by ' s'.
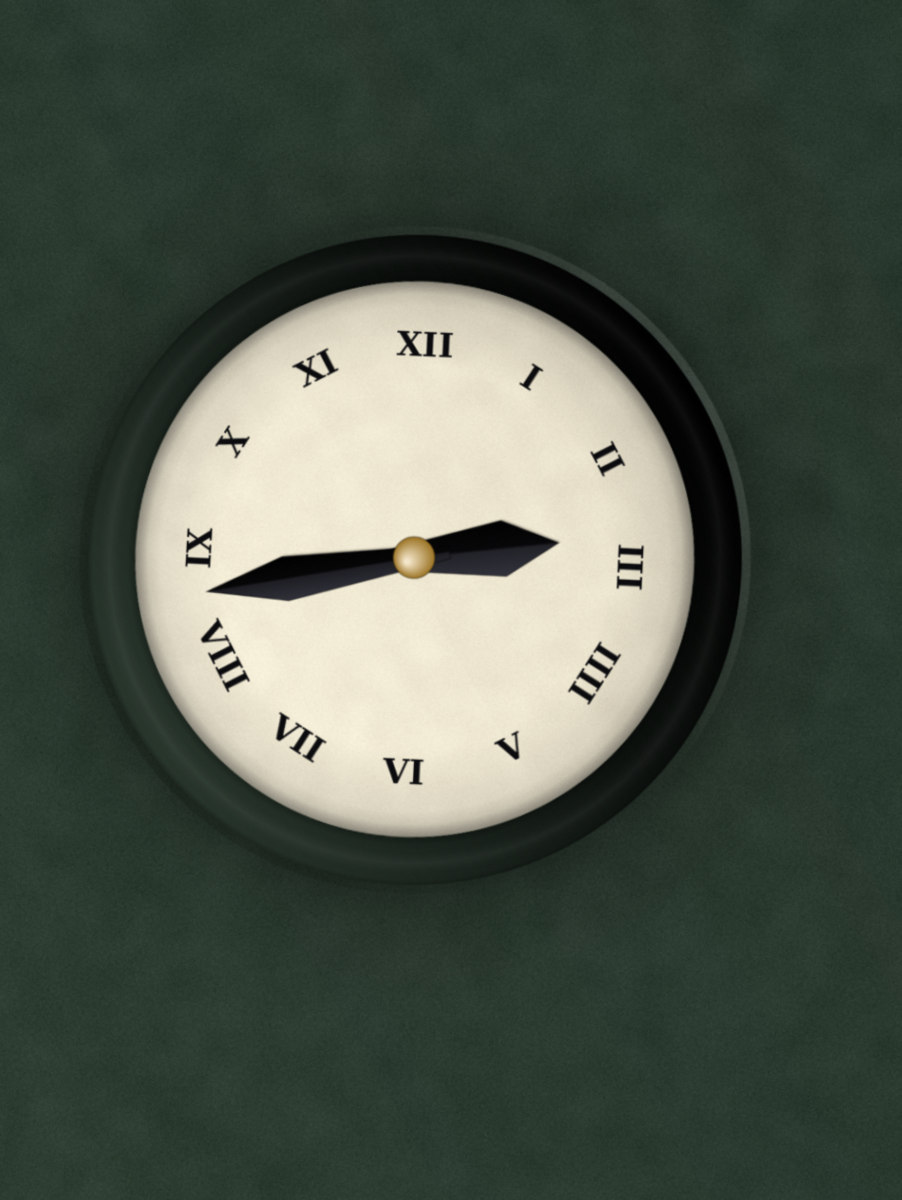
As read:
2 h 43 min
